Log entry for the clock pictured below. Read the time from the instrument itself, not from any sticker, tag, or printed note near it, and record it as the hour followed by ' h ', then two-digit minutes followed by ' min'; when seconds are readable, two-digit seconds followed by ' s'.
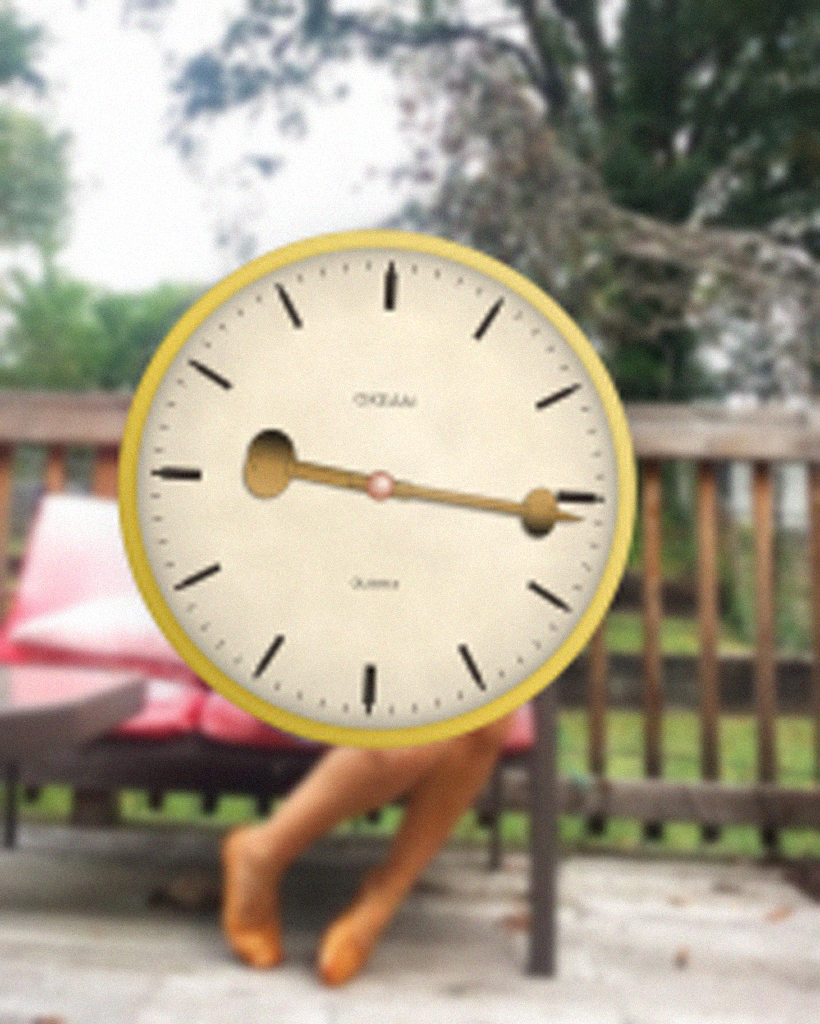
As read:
9 h 16 min
